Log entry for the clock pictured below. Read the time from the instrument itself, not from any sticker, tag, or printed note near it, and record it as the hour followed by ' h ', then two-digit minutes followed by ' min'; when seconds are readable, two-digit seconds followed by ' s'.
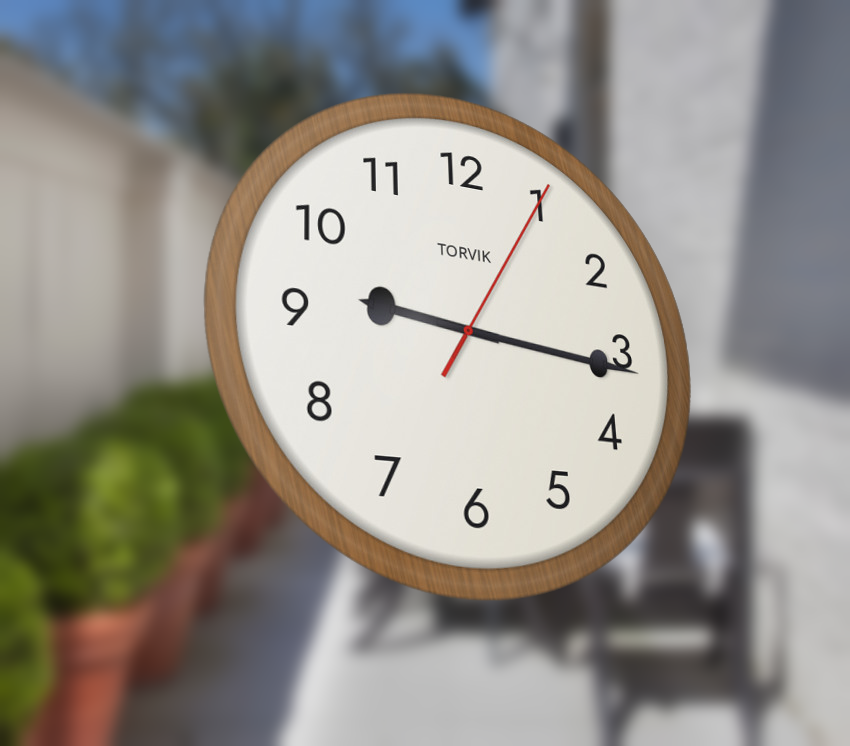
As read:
9 h 16 min 05 s
